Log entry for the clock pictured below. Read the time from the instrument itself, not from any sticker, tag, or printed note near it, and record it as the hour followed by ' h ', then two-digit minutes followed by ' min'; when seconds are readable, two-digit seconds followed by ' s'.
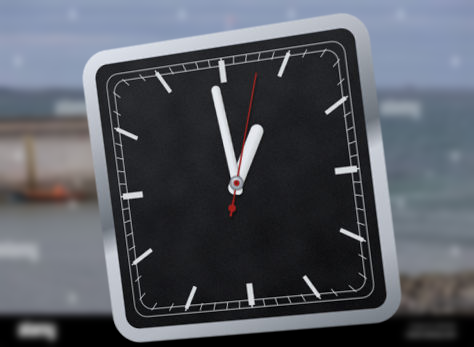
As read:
12 h 59 min 03 s
